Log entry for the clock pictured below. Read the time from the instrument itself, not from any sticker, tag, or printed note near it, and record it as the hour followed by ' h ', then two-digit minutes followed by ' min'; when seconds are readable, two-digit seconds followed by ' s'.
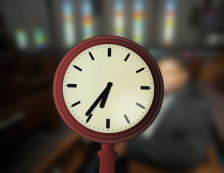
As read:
6 h 36 min
